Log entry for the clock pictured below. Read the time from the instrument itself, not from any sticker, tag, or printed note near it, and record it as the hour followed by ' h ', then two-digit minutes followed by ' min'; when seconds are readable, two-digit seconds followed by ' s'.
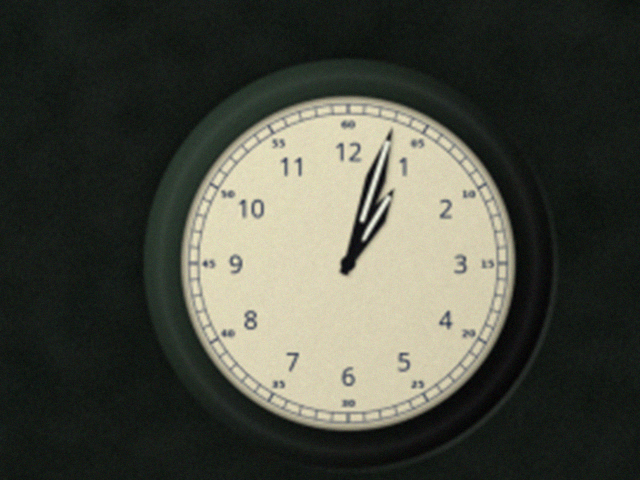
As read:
1 h 03 min
